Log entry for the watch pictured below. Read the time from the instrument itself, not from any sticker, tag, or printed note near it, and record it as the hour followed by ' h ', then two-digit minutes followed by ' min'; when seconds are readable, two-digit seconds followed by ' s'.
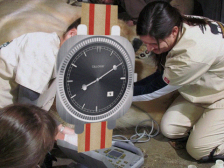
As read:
8 h 10 min
